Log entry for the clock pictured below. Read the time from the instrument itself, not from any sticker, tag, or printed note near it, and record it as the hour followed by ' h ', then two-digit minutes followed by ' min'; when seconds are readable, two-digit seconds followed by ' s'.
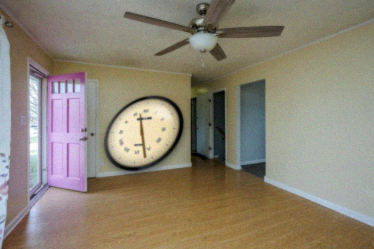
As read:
11 h 27 min
